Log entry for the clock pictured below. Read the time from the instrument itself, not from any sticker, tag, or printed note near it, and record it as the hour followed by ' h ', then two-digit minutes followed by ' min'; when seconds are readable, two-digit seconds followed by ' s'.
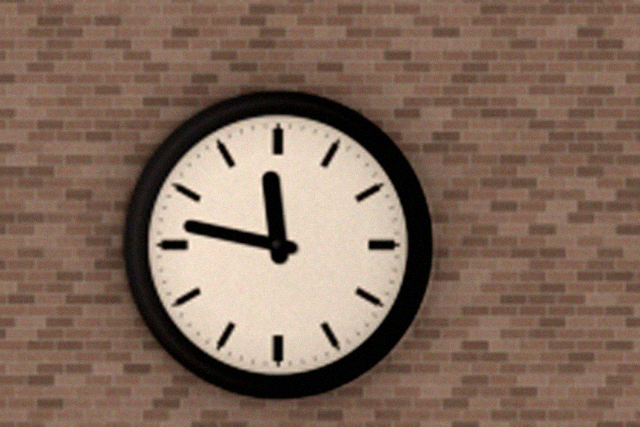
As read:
11 h 47 min
